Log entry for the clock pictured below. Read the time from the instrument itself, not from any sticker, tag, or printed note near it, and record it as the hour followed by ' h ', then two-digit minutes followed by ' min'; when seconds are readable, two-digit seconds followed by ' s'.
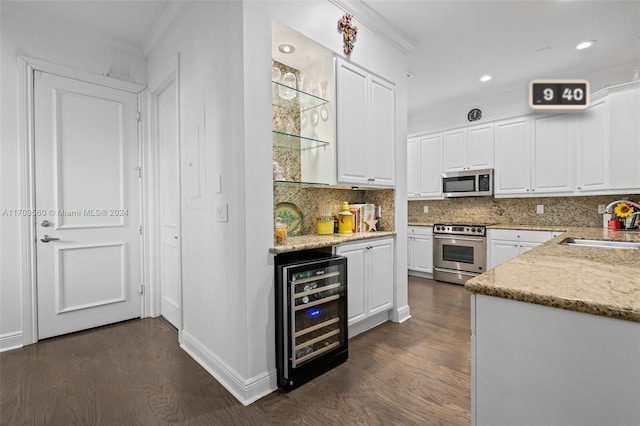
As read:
9 h 40 min
